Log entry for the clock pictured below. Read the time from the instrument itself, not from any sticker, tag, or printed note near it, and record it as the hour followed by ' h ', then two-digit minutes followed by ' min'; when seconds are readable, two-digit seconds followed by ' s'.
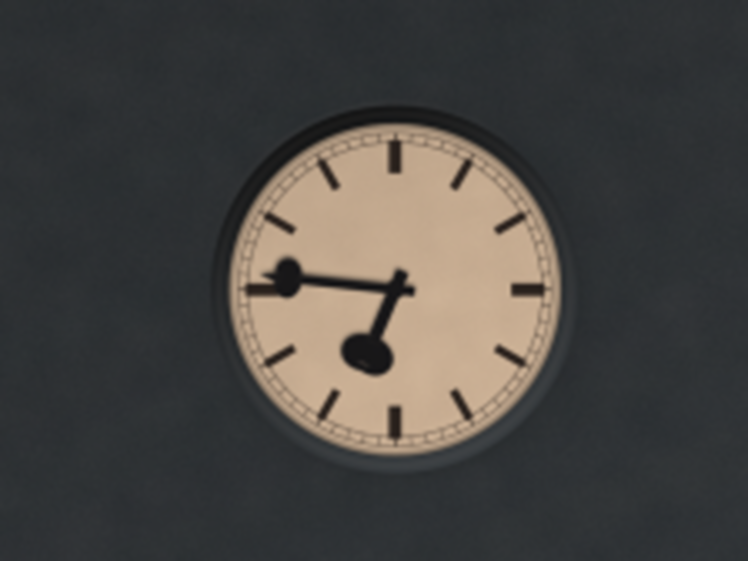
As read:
6 h 46 min
